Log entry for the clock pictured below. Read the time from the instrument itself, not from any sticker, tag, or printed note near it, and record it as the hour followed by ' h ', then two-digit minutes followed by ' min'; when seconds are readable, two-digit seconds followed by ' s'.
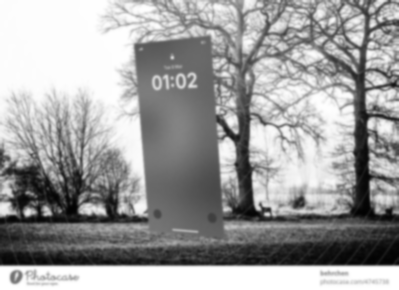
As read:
1 h 02 min
